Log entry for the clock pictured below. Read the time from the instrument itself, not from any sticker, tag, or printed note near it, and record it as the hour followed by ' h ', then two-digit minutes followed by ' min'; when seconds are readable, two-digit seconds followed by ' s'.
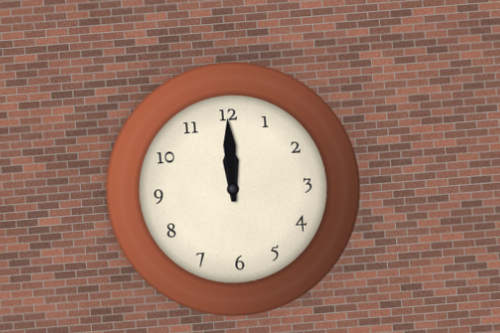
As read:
12 h 00 min
